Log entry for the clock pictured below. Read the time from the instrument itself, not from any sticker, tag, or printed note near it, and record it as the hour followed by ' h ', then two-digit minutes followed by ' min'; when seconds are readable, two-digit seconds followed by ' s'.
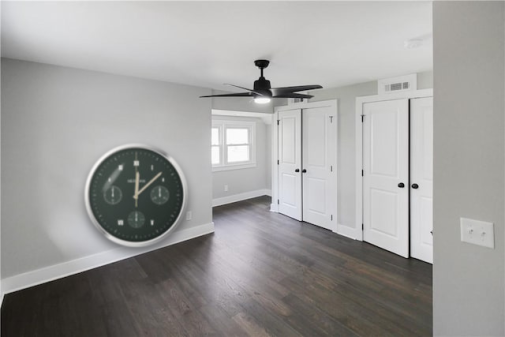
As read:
12 h 08 min
